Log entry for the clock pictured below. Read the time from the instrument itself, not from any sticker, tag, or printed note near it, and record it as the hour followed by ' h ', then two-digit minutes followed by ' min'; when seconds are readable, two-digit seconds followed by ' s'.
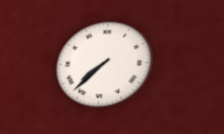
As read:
7 h 37 min
